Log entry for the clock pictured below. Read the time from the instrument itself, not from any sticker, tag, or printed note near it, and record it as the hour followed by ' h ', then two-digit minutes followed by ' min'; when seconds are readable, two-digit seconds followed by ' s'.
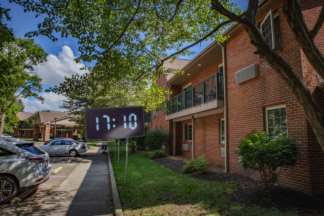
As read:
17 h 10 min
